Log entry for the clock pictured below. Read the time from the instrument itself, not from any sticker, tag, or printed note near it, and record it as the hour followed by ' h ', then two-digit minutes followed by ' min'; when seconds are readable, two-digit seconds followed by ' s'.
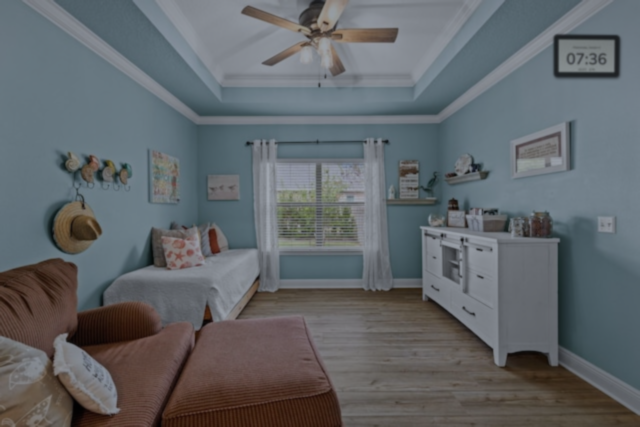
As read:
7 h 36 min
